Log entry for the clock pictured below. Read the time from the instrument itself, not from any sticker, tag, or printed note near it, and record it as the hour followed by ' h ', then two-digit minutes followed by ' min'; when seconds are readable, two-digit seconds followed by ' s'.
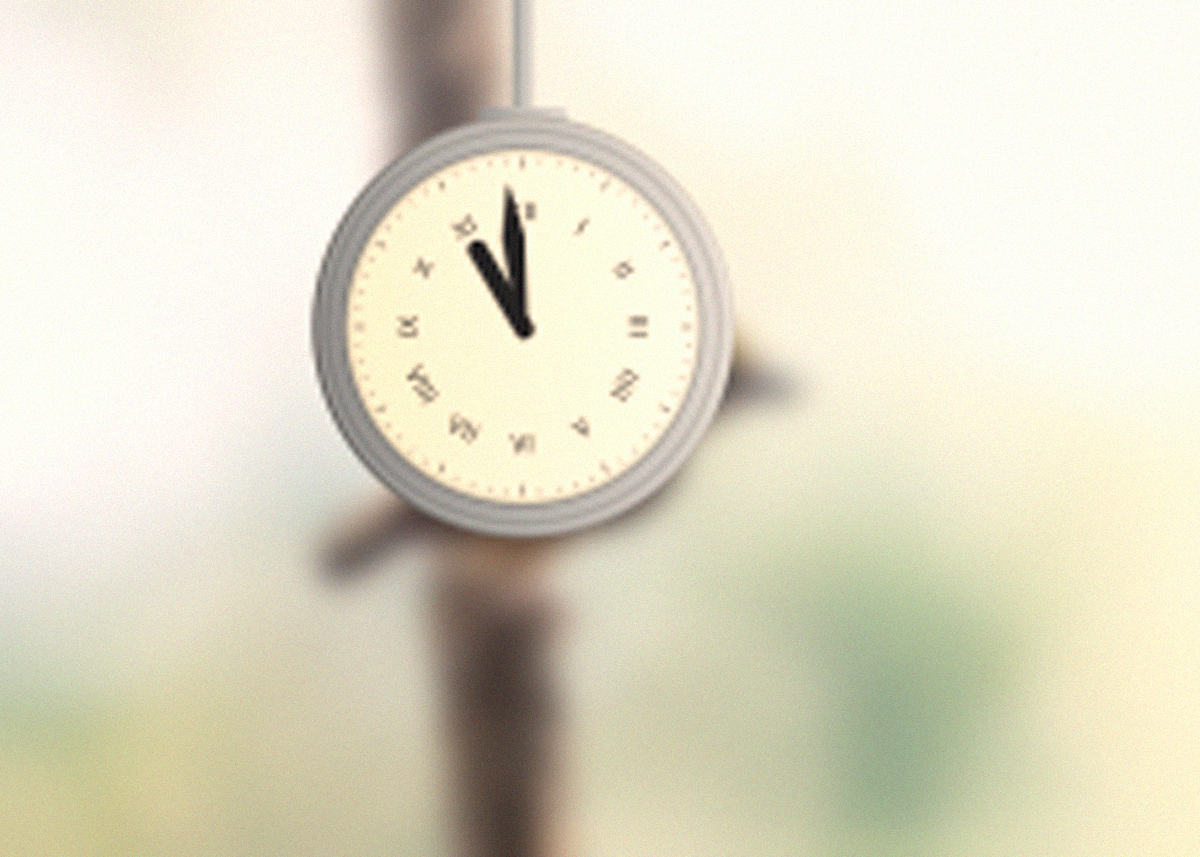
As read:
10 h 59 min
